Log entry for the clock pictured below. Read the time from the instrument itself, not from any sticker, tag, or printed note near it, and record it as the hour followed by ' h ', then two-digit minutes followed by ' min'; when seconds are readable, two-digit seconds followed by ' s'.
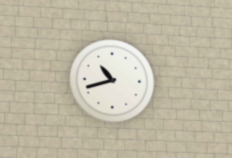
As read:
10 h 42 min
